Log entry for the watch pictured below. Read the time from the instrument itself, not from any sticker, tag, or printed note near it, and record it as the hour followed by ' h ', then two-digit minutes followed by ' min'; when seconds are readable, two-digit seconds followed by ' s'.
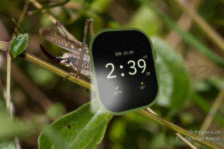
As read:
2 h 39 min
